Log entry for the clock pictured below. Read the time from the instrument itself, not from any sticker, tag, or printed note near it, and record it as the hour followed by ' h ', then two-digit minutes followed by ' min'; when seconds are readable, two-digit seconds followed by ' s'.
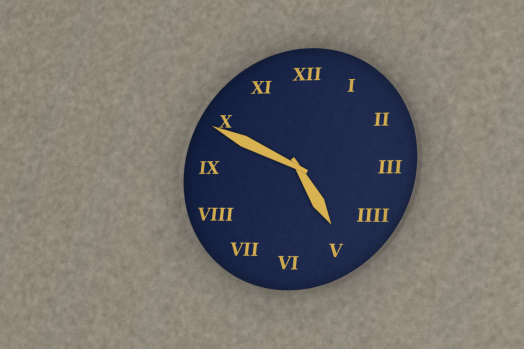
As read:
4 h 49 min
